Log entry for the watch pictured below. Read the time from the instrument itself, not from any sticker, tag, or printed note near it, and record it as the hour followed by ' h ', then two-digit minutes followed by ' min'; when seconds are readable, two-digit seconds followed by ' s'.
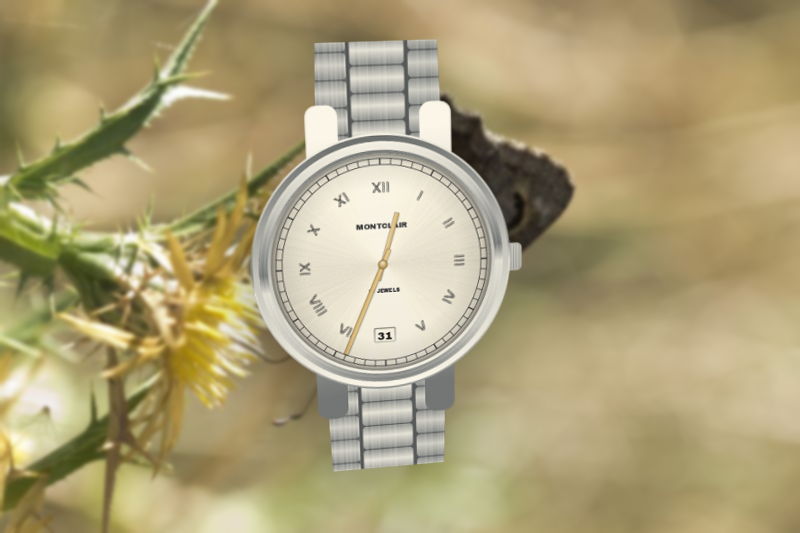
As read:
12 h 34 min
